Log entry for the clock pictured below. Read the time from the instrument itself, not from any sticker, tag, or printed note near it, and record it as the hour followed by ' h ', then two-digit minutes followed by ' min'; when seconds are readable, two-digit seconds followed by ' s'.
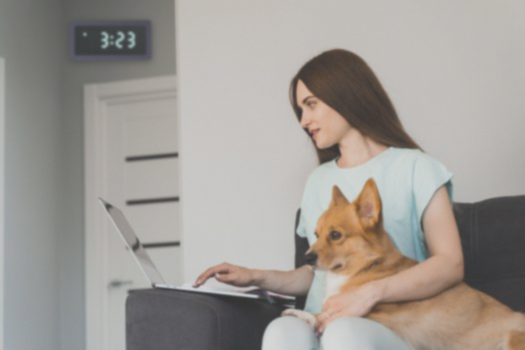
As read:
3 h 23 min
